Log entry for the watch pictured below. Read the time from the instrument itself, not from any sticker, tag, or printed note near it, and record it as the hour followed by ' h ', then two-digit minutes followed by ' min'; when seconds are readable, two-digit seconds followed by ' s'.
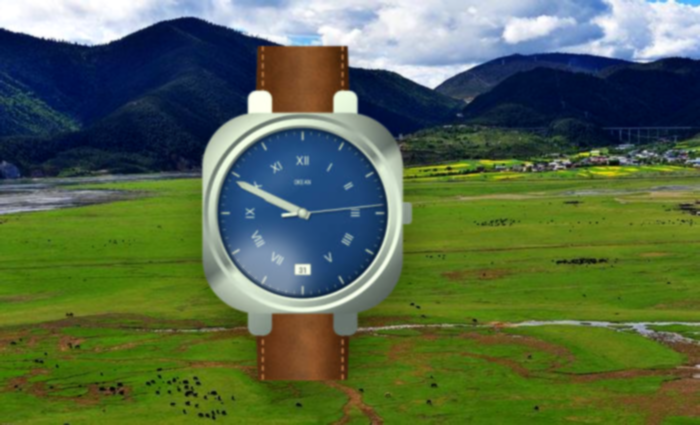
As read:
9 h 49 min 14 s
